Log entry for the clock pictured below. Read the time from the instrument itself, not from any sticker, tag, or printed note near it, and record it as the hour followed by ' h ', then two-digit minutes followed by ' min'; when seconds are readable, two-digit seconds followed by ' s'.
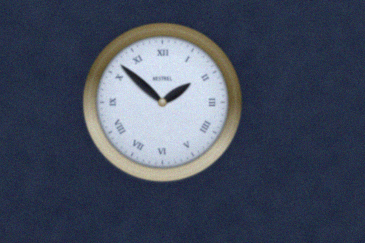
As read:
1 h 52 min
